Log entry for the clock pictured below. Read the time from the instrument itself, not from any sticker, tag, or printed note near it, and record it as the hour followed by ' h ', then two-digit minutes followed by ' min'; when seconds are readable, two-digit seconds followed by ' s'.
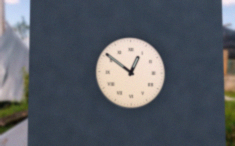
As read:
12 h 51 min
